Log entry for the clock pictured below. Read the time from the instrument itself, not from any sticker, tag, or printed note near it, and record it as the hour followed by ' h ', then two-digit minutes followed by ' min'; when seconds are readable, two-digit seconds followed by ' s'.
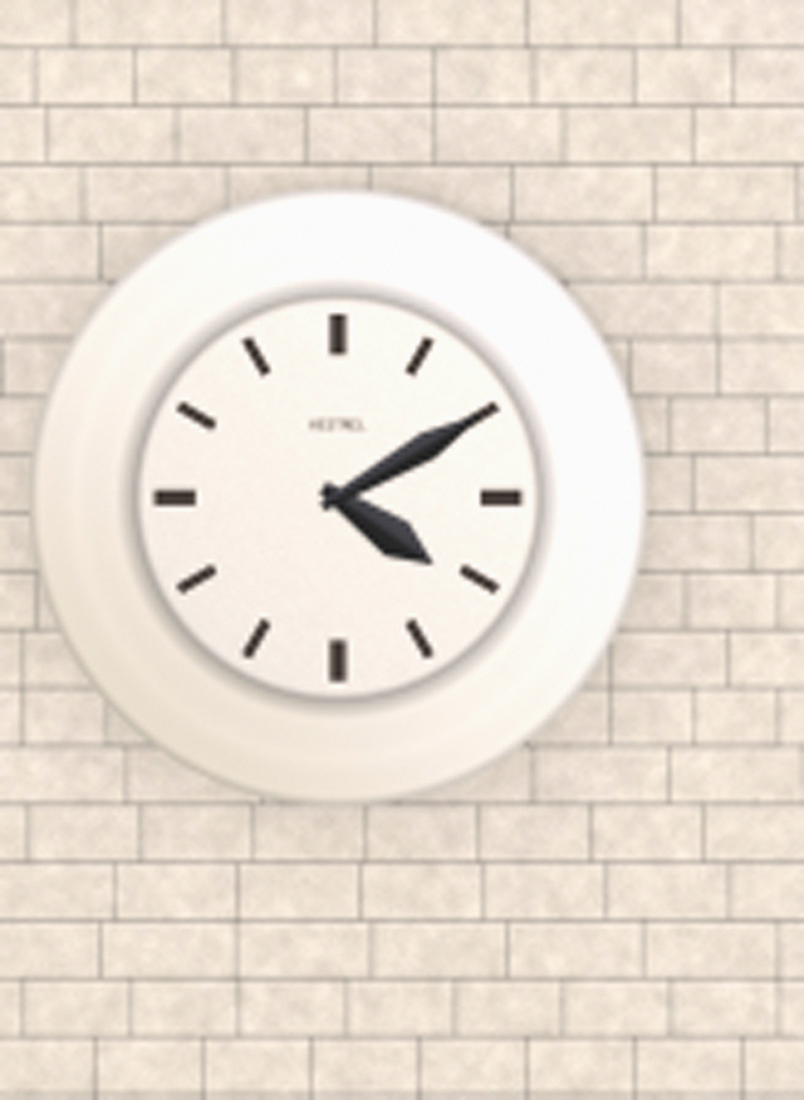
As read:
4 h 10 min
